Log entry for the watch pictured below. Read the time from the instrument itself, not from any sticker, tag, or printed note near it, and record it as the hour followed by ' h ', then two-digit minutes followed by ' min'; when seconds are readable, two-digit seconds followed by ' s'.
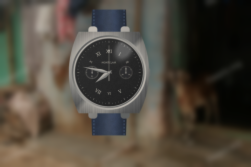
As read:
7 h 47 min
